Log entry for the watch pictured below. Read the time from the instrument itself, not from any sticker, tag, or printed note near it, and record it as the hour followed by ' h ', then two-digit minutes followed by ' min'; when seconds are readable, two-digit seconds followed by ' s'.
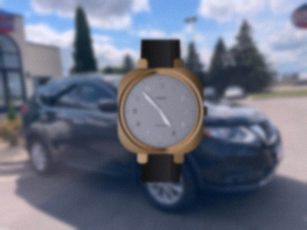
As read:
4 h 53 min
